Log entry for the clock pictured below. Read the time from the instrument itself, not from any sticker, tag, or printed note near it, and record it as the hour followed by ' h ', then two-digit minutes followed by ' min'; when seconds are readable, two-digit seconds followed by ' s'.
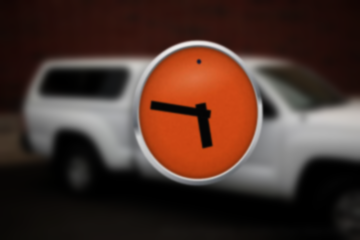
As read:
5 h 47 min
